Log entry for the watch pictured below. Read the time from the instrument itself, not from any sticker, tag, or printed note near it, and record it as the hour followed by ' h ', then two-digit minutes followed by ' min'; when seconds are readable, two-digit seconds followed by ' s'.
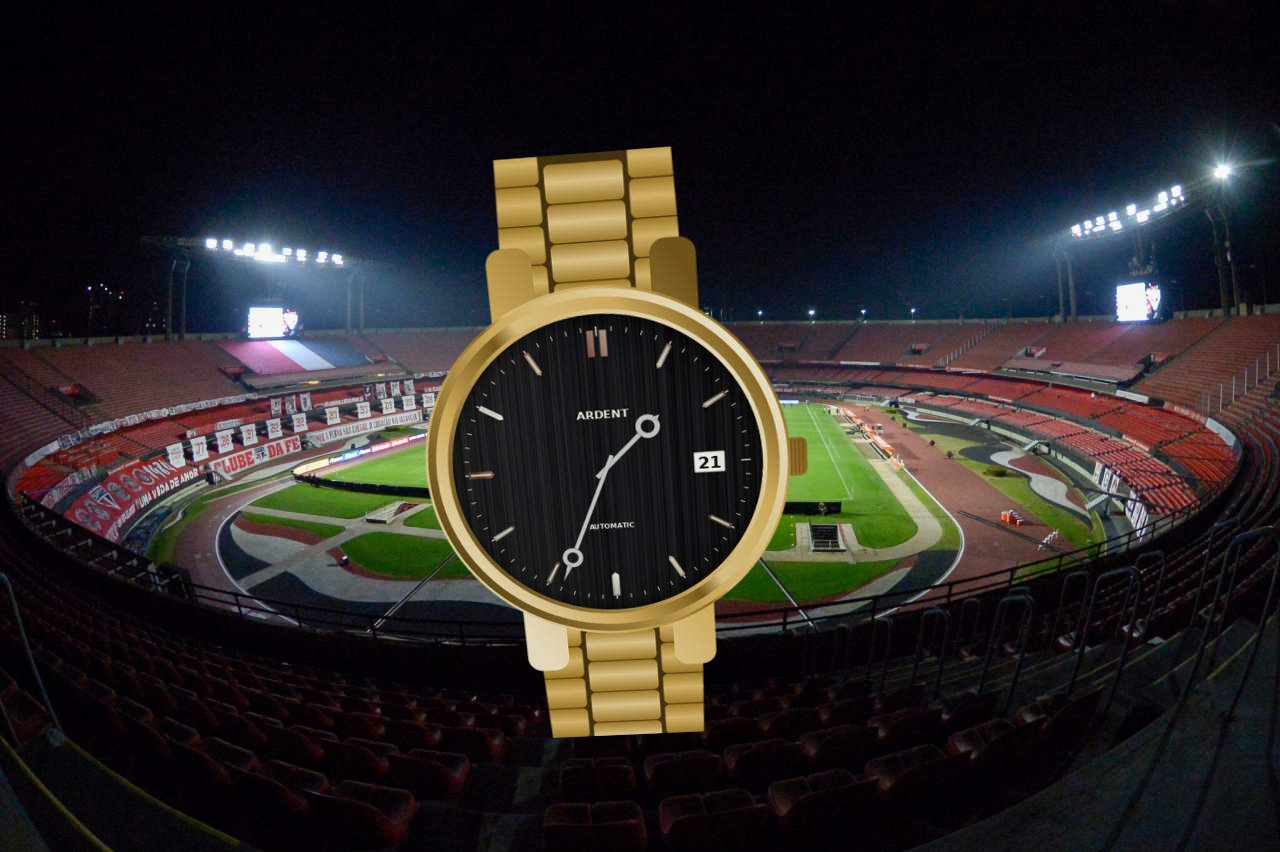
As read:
1 h 34 min
